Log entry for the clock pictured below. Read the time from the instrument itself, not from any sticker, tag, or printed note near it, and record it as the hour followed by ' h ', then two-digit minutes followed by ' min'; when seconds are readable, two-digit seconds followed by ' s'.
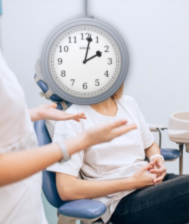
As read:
2 h 02 min
